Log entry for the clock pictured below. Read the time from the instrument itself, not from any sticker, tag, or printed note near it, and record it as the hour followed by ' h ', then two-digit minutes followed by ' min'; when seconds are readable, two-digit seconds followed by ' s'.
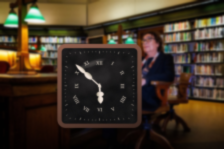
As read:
5 h 52 min
